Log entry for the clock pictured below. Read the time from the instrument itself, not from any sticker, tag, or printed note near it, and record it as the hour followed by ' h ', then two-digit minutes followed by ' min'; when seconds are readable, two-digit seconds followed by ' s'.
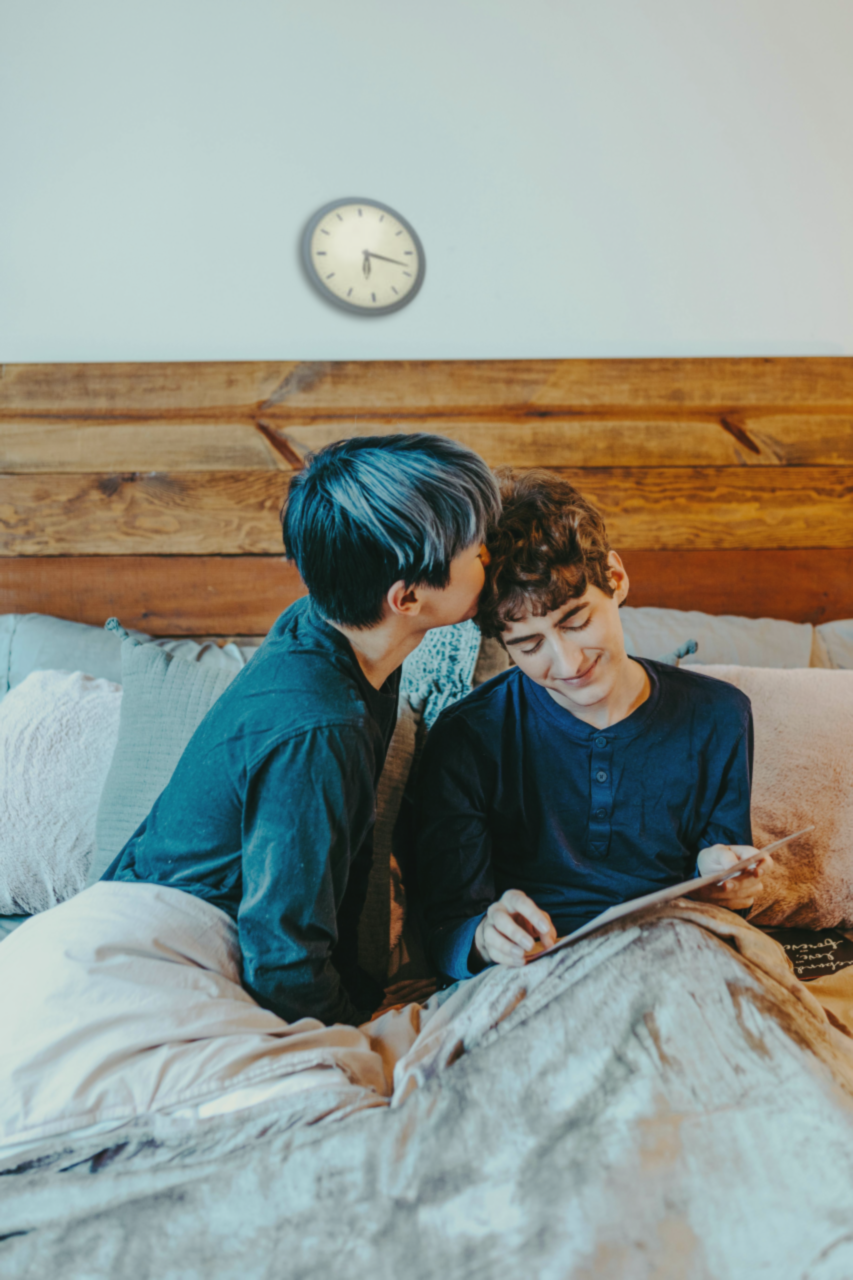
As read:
6 h 18 min
